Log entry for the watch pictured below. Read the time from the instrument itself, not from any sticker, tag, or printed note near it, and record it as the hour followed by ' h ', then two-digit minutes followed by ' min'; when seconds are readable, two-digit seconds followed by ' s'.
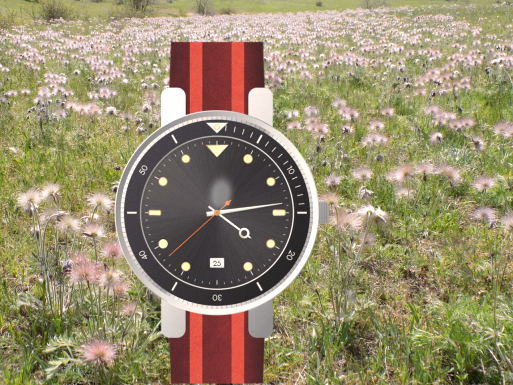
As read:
4 h 13 min 38 s
